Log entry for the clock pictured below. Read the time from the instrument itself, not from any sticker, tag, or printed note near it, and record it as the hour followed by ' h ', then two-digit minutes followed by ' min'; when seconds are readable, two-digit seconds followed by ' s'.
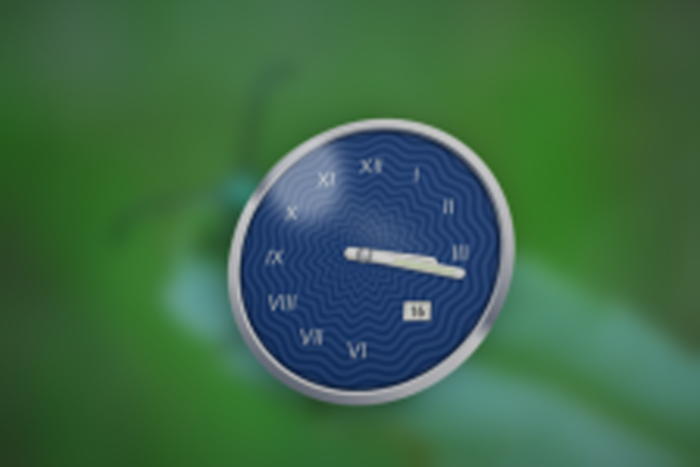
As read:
3 h 17 min
